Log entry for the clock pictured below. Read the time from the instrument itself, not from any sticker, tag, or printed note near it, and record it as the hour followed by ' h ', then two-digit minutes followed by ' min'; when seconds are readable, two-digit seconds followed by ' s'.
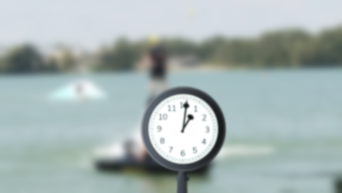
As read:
1 h 01 min
